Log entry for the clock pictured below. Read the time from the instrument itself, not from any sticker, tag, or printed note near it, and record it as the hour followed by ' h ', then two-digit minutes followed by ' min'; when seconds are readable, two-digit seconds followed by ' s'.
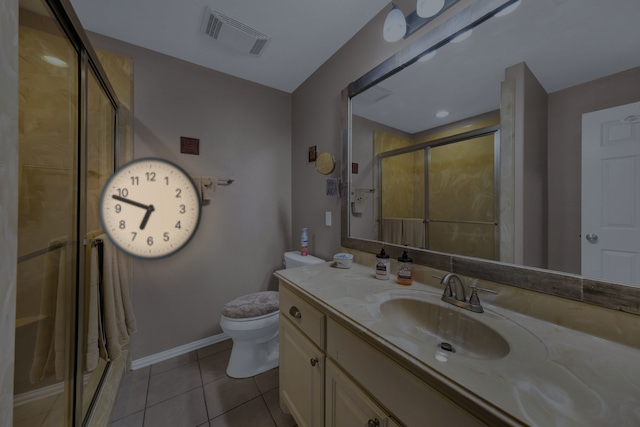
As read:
6 h 48 min
